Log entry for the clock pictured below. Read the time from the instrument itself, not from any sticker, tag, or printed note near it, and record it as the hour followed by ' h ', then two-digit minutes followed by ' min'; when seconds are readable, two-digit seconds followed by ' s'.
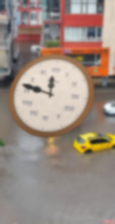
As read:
11 h 47 min
